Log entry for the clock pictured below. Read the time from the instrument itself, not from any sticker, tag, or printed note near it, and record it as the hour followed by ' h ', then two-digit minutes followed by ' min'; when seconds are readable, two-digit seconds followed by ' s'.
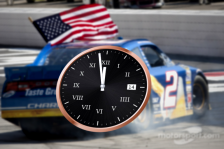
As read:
11 h 58 min
